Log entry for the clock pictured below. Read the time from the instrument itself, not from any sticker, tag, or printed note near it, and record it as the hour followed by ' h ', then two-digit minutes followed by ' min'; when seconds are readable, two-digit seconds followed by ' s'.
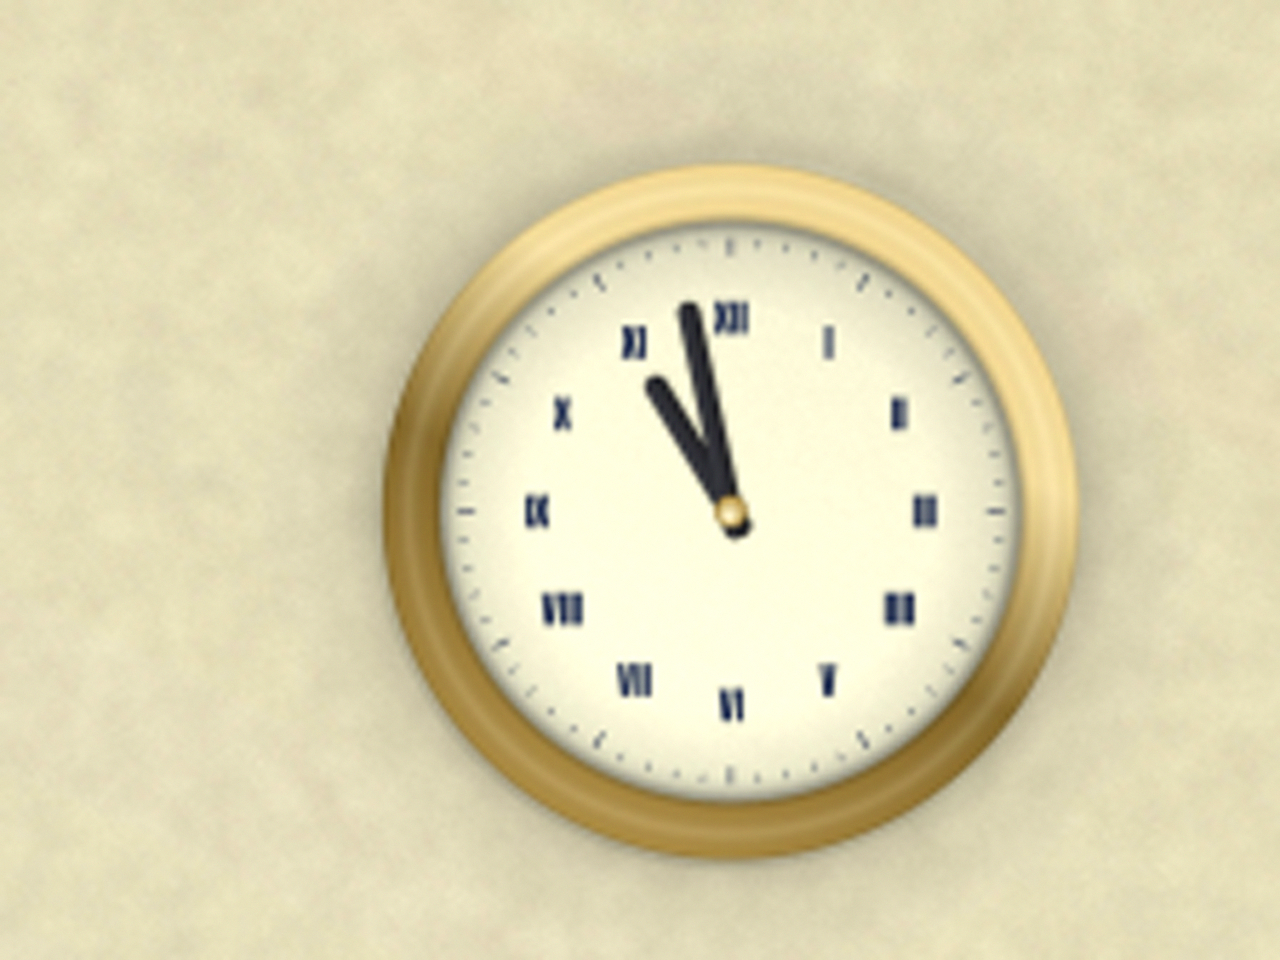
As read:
10 h 58 min
